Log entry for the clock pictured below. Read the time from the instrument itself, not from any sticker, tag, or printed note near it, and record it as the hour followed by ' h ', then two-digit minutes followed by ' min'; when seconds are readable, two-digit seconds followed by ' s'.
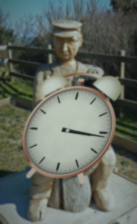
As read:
3 h 16 min
